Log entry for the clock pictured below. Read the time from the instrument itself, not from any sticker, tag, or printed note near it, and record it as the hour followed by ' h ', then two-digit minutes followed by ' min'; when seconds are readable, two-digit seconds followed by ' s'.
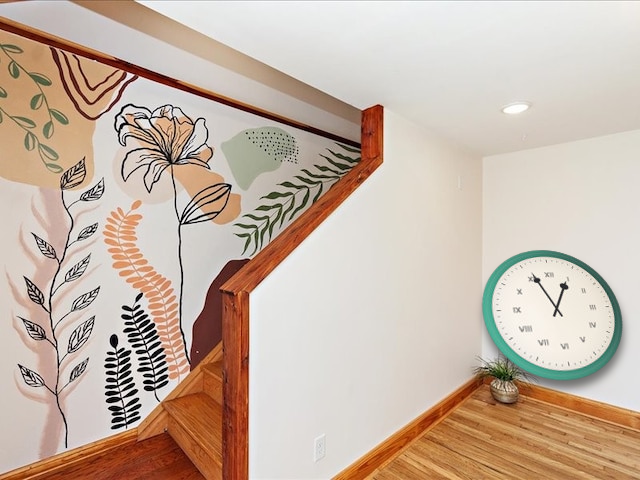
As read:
12 h 56 min
